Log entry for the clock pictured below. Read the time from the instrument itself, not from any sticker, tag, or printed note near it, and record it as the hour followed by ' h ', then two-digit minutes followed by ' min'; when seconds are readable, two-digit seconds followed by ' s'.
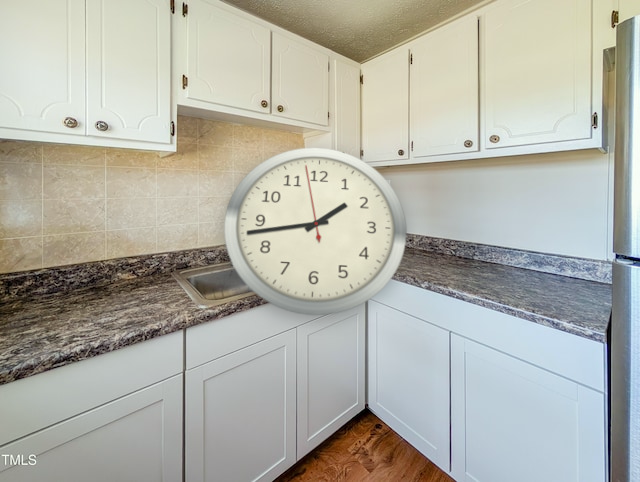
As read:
1 h 42 min 58 s
